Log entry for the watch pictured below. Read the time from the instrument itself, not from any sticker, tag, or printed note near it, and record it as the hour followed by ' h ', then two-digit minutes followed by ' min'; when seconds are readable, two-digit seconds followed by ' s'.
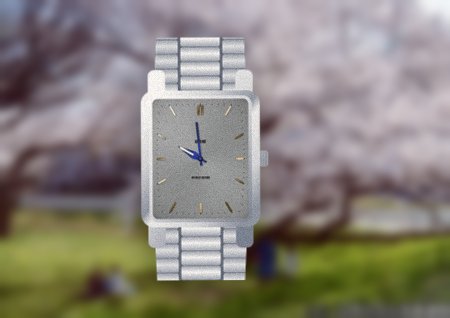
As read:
9 h 59 min
